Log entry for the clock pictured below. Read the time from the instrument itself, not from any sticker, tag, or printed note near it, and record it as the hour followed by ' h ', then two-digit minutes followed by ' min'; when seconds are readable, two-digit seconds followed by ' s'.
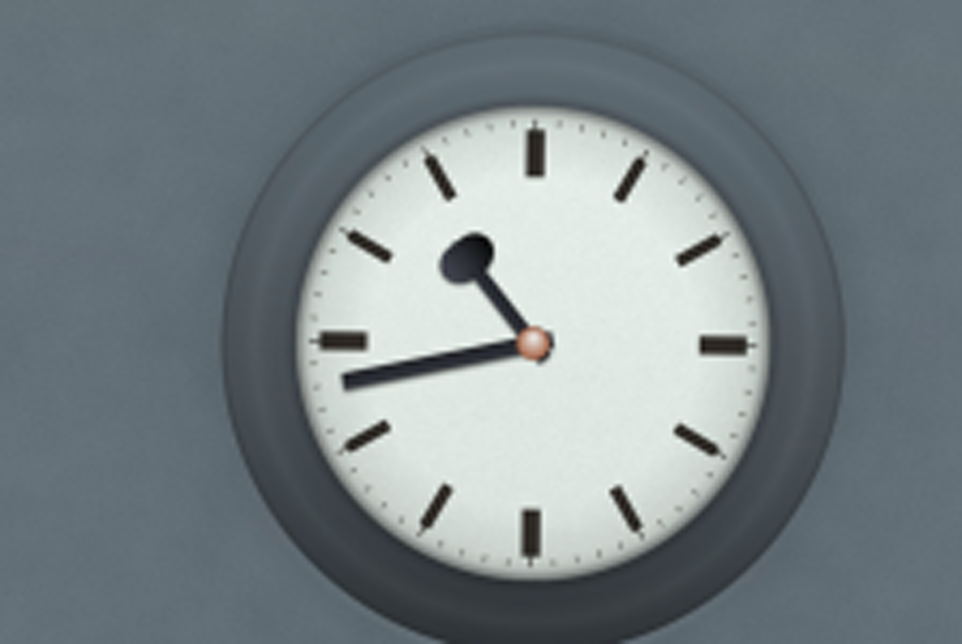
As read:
10 h 43 min
